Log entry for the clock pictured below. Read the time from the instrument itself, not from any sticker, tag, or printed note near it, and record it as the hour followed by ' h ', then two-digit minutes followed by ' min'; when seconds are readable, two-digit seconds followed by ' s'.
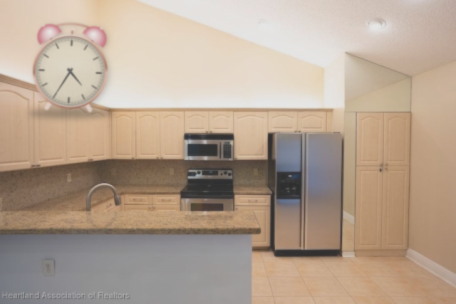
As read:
4 h 35 min
